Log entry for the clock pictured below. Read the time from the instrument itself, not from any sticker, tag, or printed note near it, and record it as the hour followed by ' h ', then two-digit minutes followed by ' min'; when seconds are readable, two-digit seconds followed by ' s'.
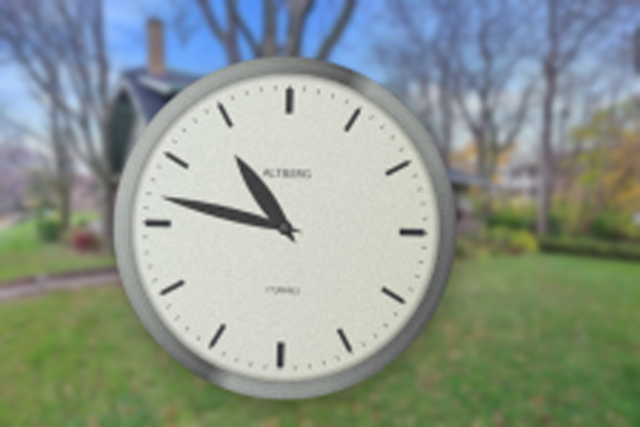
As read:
10 h 47 min
